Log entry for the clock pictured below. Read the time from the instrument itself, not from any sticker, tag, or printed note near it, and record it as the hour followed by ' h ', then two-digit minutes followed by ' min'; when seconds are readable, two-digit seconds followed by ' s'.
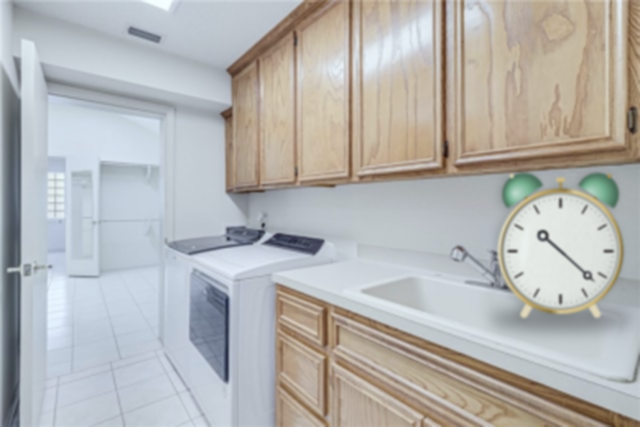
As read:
10 h 22 min
